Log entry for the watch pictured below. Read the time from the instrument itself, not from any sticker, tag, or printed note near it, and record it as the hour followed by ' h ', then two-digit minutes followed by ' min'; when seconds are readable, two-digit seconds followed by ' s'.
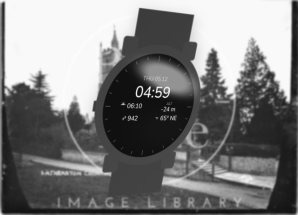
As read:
4 h 59 min
